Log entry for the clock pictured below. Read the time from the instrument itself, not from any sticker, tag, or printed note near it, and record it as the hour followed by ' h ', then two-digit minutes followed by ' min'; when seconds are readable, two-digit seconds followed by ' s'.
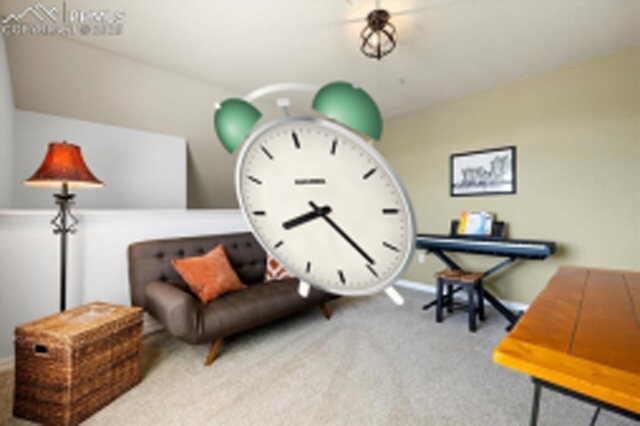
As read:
8 h 24 min
